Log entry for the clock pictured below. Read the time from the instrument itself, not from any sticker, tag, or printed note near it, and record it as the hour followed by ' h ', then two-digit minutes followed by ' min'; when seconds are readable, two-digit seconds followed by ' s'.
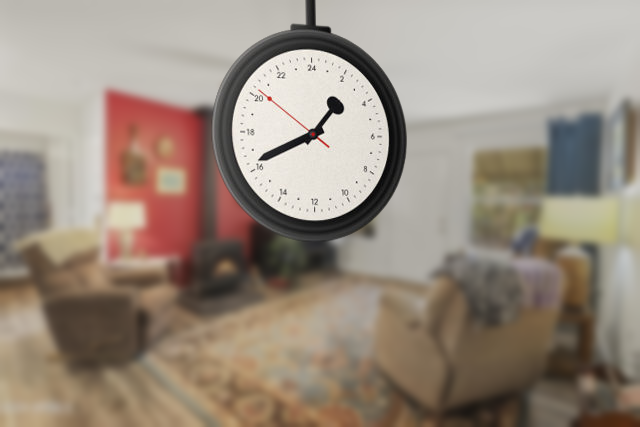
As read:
2 h 40 min 51 s
